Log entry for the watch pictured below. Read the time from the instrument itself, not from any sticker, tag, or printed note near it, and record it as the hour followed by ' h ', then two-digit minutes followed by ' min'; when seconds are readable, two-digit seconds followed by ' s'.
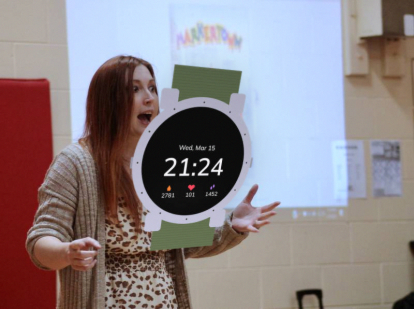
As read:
21 h 24 min
